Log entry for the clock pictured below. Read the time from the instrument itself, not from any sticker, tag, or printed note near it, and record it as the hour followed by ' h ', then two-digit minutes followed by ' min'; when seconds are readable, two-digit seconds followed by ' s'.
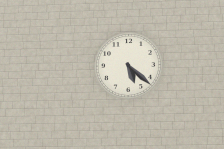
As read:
5 h 22 min
